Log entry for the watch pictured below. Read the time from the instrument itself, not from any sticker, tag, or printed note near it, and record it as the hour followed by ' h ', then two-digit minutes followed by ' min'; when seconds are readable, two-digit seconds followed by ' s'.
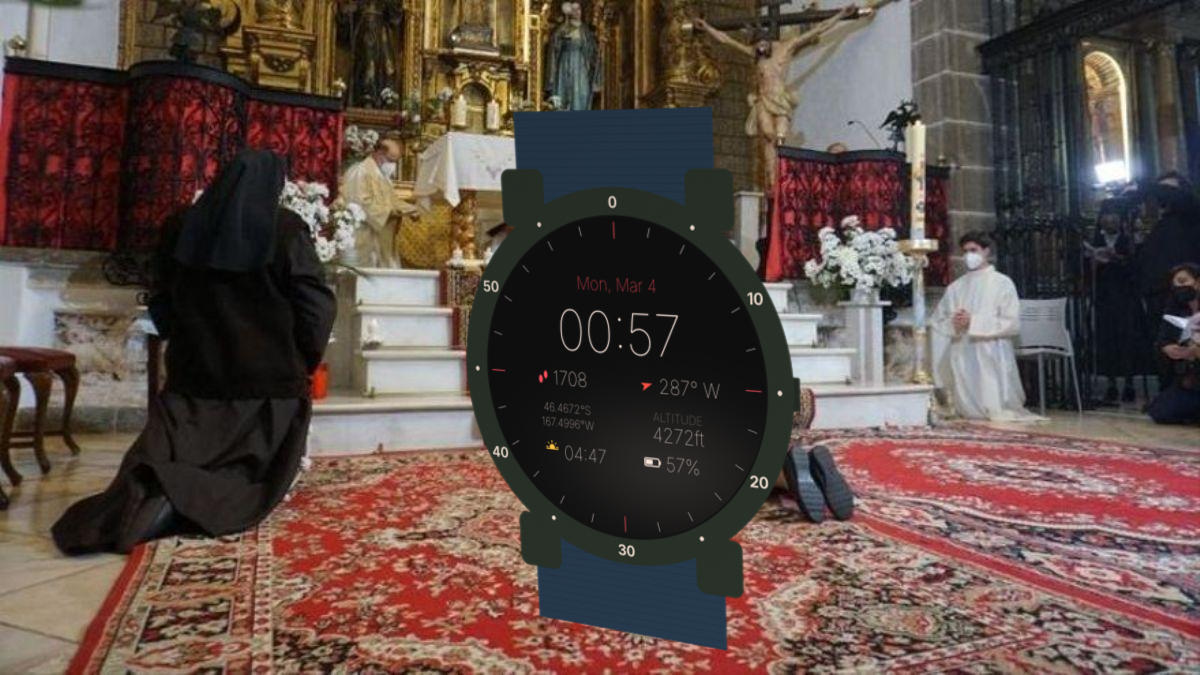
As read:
0 h 57 min
